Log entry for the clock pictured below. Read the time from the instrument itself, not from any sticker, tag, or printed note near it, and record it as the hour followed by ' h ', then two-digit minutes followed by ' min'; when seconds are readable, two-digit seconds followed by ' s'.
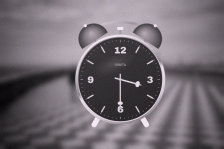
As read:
3 h 30 min
